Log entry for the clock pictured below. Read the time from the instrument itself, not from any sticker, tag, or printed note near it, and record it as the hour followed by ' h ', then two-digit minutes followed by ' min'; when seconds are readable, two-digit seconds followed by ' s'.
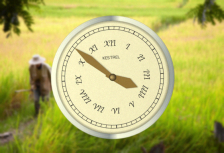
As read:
3 h 52 min
